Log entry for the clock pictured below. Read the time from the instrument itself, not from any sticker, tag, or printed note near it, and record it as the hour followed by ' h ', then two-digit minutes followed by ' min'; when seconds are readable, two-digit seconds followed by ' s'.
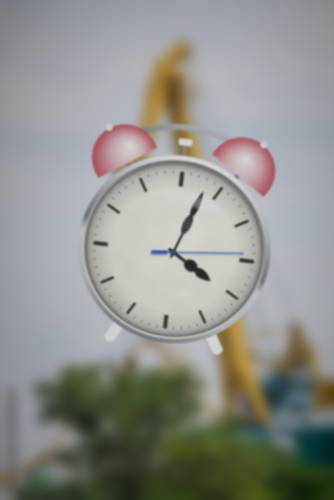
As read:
4 h 03 min 14 s
